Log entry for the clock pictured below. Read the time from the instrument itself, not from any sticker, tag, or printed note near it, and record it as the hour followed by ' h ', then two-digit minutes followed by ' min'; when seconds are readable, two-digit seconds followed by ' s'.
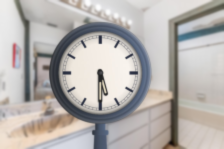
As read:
5 h 30 min
